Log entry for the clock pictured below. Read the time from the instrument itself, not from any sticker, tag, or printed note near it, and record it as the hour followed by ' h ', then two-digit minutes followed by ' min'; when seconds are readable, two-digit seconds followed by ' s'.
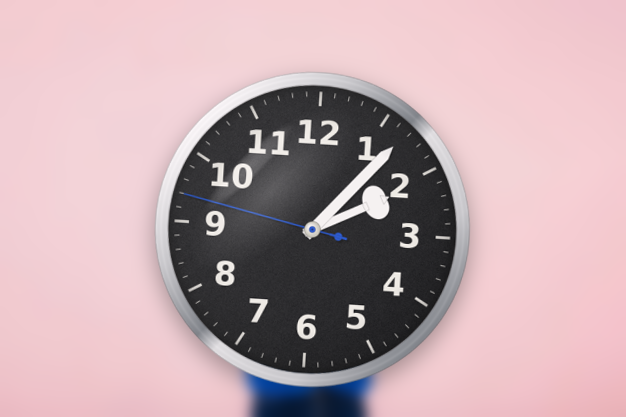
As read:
2 h 06 min 47 s
